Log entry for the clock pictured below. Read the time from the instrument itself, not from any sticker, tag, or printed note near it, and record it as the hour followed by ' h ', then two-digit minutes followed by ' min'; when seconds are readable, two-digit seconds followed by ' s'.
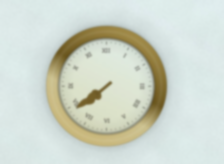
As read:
7 h 39 min
